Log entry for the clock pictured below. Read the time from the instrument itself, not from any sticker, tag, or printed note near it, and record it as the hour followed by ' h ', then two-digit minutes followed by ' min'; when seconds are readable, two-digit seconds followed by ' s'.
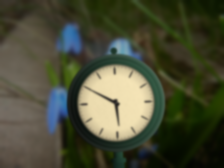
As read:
5 h 50 min
